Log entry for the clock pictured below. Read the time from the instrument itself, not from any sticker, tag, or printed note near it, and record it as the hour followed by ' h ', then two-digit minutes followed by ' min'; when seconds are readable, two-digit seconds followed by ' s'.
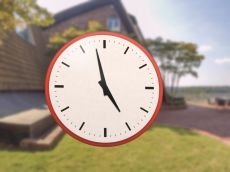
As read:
4 h 58 min
